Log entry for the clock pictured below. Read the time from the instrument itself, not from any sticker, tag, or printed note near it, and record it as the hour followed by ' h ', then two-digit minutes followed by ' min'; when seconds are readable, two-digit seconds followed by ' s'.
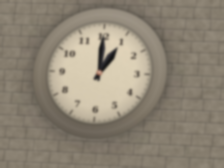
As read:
1 h 00 min
